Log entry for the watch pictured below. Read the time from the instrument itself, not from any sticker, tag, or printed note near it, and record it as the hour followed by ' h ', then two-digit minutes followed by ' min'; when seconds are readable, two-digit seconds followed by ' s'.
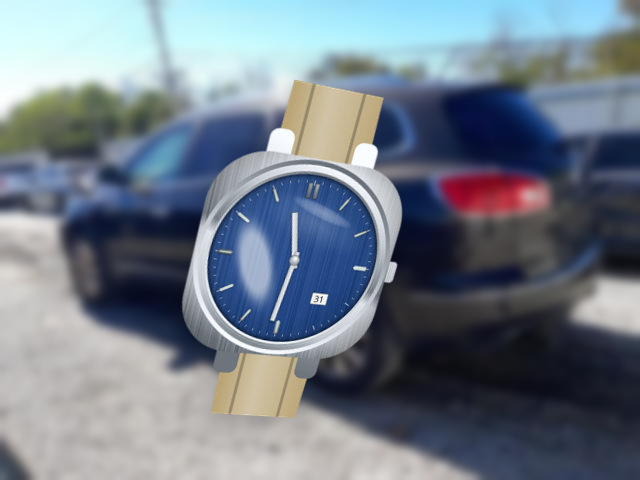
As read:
11 h 31 min
